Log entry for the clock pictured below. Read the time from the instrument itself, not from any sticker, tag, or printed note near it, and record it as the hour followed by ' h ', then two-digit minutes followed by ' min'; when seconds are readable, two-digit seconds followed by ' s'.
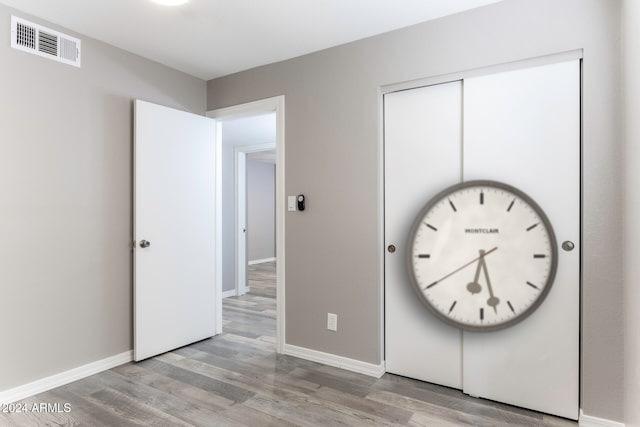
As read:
6 h 27 min 40 s
